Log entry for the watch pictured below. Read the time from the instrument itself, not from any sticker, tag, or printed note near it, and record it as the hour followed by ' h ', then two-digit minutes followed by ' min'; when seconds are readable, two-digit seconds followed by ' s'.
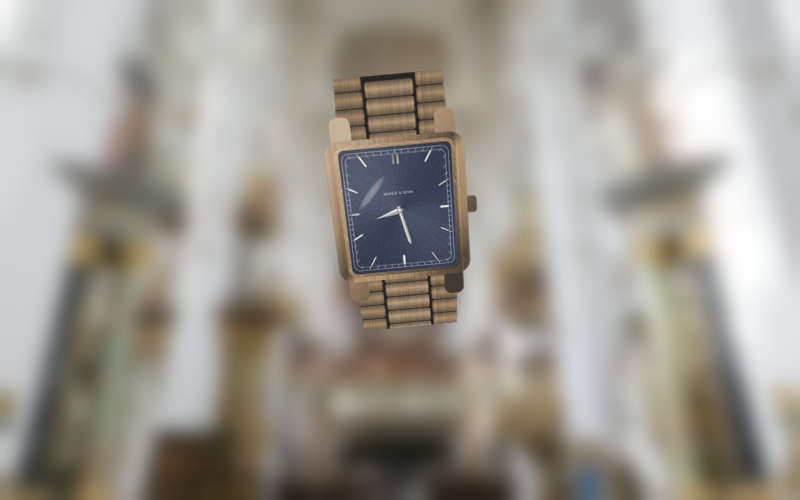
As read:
8 h 28 min
